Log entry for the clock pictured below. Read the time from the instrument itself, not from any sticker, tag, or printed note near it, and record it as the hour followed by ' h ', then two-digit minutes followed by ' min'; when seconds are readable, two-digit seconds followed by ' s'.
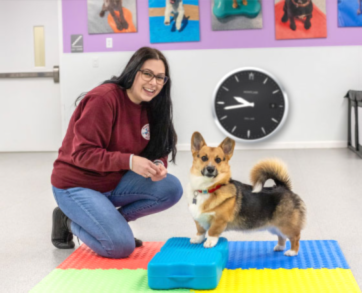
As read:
9 h 43 min
